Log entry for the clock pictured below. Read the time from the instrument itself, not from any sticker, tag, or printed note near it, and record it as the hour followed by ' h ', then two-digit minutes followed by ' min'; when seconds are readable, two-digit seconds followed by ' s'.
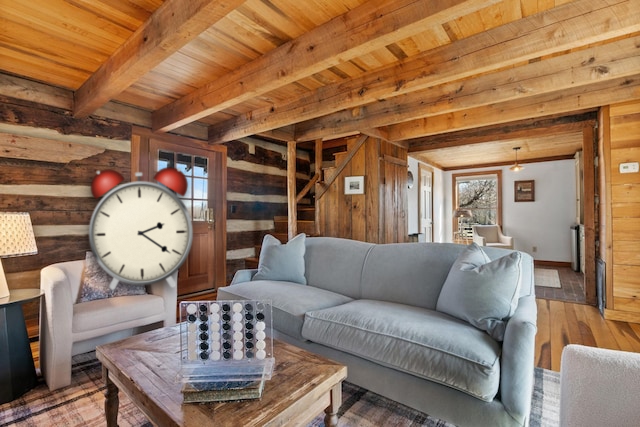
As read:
2 h 21 min
